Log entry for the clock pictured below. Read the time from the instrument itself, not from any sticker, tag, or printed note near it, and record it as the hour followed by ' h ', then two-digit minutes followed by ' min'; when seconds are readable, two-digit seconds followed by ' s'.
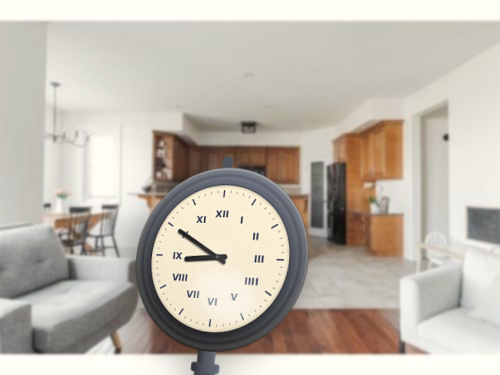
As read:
8 h 50 min
